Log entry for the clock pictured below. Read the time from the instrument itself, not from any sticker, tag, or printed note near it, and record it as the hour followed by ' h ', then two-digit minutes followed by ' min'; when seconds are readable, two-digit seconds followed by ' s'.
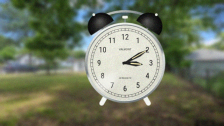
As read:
3 h 10 min
